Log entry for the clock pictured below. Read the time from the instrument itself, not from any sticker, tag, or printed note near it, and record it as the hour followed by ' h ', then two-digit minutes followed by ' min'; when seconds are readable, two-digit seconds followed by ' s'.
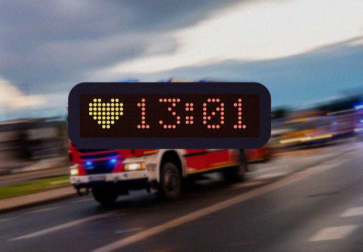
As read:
13 h 01 min
